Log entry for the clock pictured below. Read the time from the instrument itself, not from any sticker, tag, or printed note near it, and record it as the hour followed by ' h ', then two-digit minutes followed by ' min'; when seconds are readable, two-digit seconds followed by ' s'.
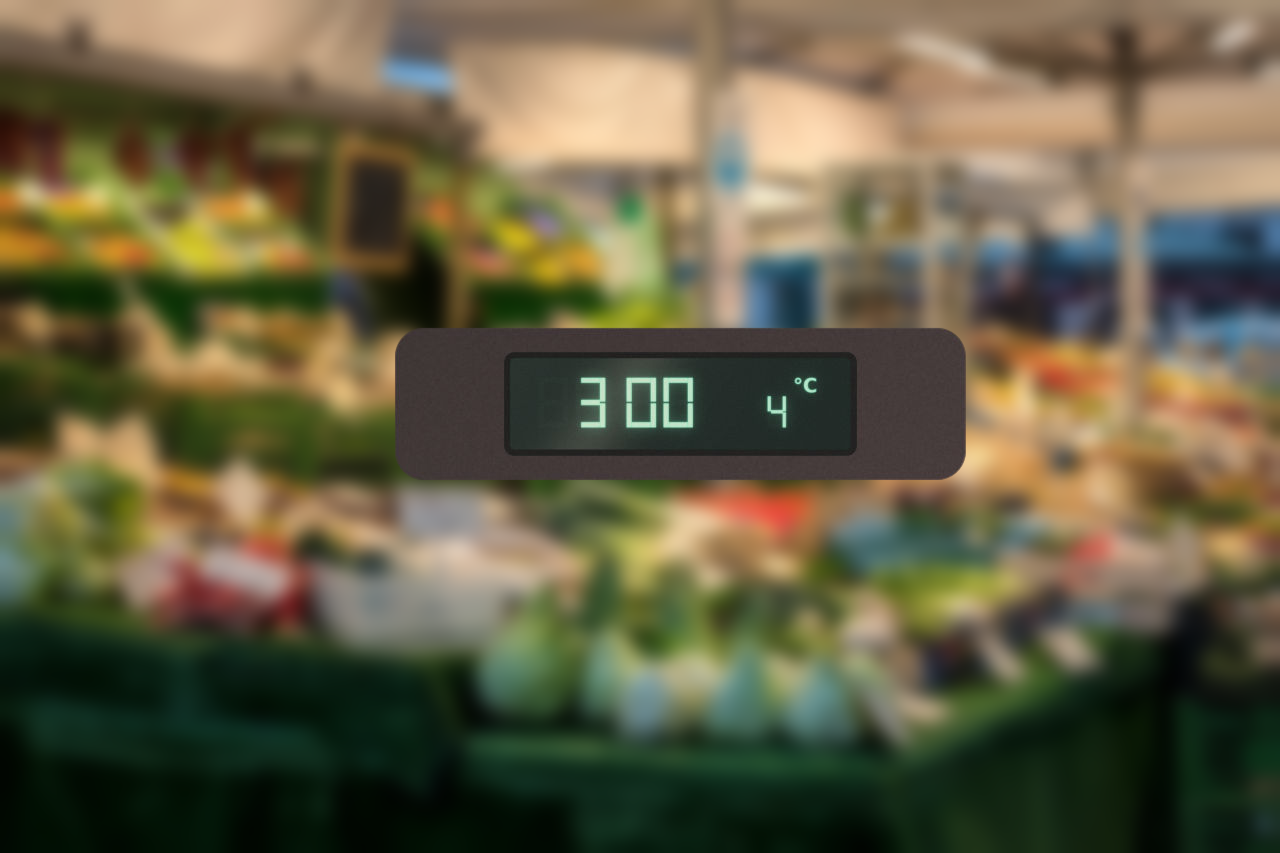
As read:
3 h 00 min
